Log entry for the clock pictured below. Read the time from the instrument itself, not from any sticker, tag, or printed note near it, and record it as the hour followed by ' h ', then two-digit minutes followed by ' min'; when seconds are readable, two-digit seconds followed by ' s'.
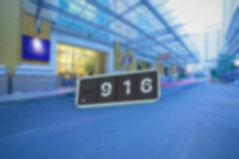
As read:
9 h 16 min
